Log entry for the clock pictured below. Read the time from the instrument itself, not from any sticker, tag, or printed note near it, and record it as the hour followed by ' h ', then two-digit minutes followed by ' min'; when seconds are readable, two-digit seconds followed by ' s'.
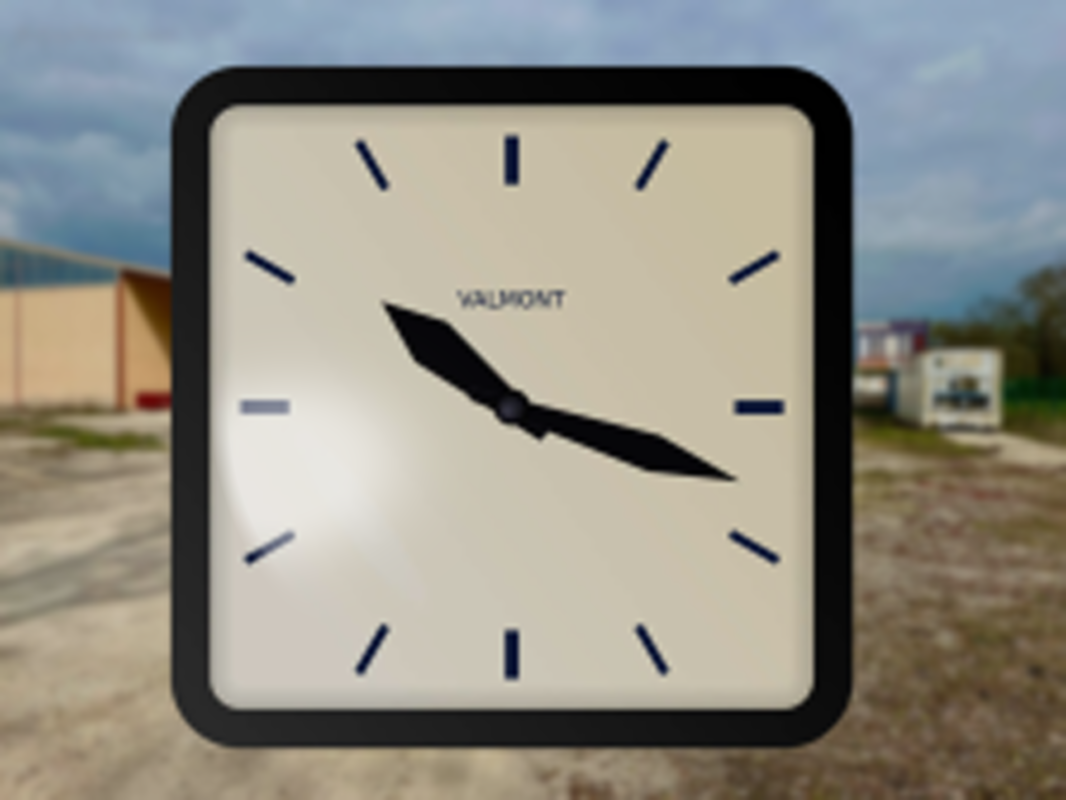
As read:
10 h 18 min
